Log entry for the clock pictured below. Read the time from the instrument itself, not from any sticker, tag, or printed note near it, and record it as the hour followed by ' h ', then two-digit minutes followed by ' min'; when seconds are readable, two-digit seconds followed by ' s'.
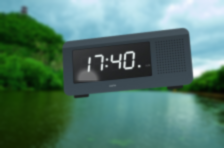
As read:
17 h 40 min
